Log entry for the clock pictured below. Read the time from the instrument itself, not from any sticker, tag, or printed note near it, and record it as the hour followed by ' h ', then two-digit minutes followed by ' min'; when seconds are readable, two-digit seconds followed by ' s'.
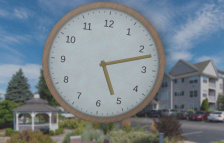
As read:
5 h 12 min
